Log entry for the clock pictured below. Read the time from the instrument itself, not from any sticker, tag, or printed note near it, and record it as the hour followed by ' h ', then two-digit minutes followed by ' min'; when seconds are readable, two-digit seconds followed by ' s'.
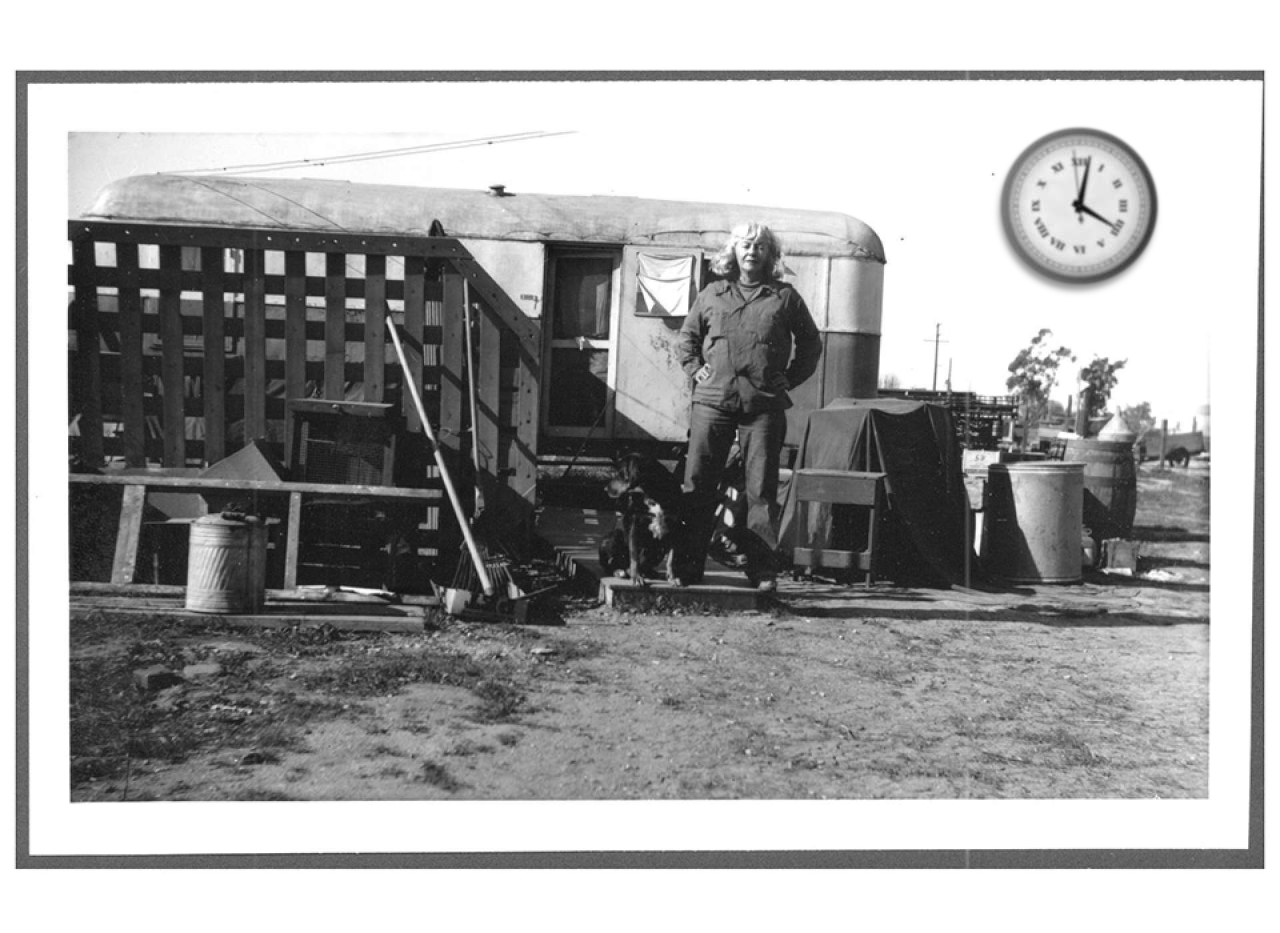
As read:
4 h 01 min 59 s
